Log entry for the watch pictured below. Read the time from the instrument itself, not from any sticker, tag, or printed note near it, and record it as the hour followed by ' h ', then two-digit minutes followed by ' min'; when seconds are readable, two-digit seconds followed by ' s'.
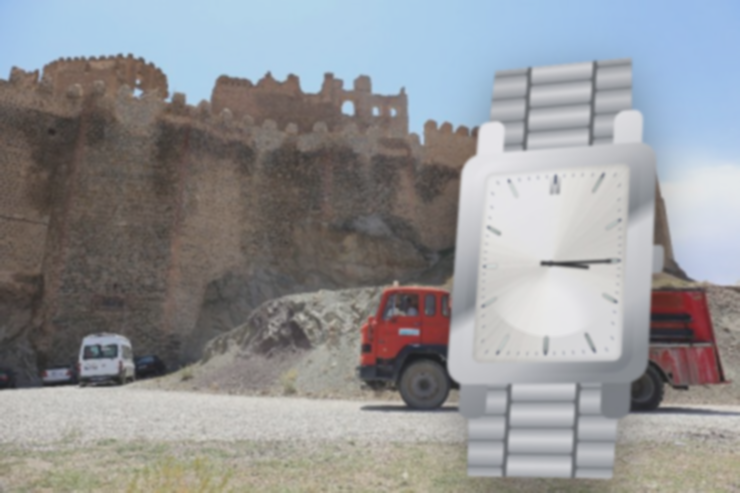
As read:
3 h 15 min
